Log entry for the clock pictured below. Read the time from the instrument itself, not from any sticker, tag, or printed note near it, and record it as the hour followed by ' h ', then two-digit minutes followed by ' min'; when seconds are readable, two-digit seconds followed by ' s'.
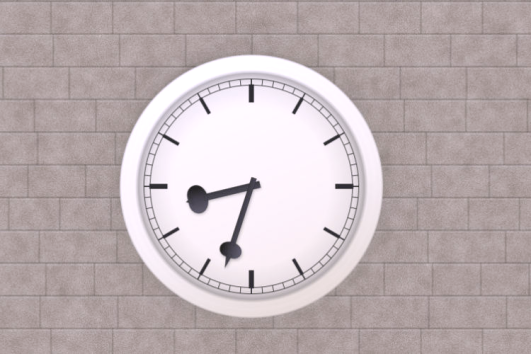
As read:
8 h 33 min
